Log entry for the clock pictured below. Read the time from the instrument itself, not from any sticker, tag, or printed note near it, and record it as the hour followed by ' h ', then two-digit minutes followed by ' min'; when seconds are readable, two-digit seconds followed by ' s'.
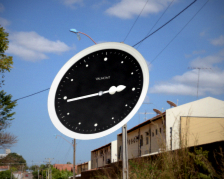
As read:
2 h 44 min
